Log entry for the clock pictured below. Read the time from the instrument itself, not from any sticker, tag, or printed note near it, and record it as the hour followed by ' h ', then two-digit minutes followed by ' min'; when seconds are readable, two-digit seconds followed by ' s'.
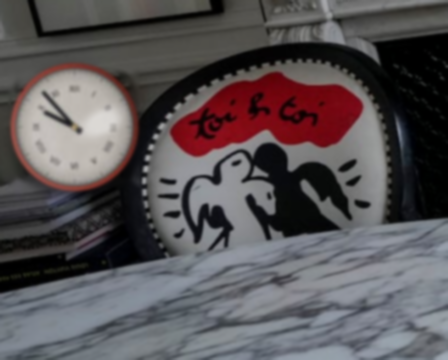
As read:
9 h 53 min
